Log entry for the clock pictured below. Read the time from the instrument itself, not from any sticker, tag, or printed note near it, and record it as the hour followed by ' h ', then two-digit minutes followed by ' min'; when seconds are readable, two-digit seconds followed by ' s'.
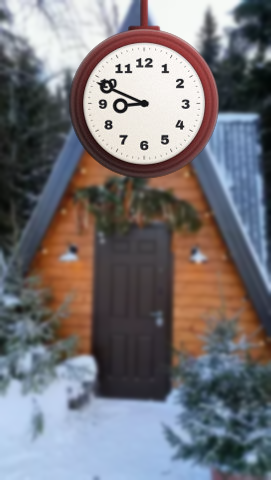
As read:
8 h 49 min
